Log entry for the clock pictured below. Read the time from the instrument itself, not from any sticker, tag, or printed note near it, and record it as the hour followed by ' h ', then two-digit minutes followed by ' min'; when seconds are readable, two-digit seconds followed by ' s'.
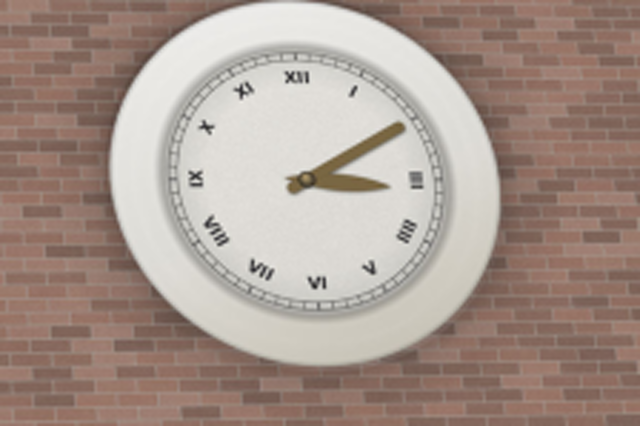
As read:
3 h 10 min
